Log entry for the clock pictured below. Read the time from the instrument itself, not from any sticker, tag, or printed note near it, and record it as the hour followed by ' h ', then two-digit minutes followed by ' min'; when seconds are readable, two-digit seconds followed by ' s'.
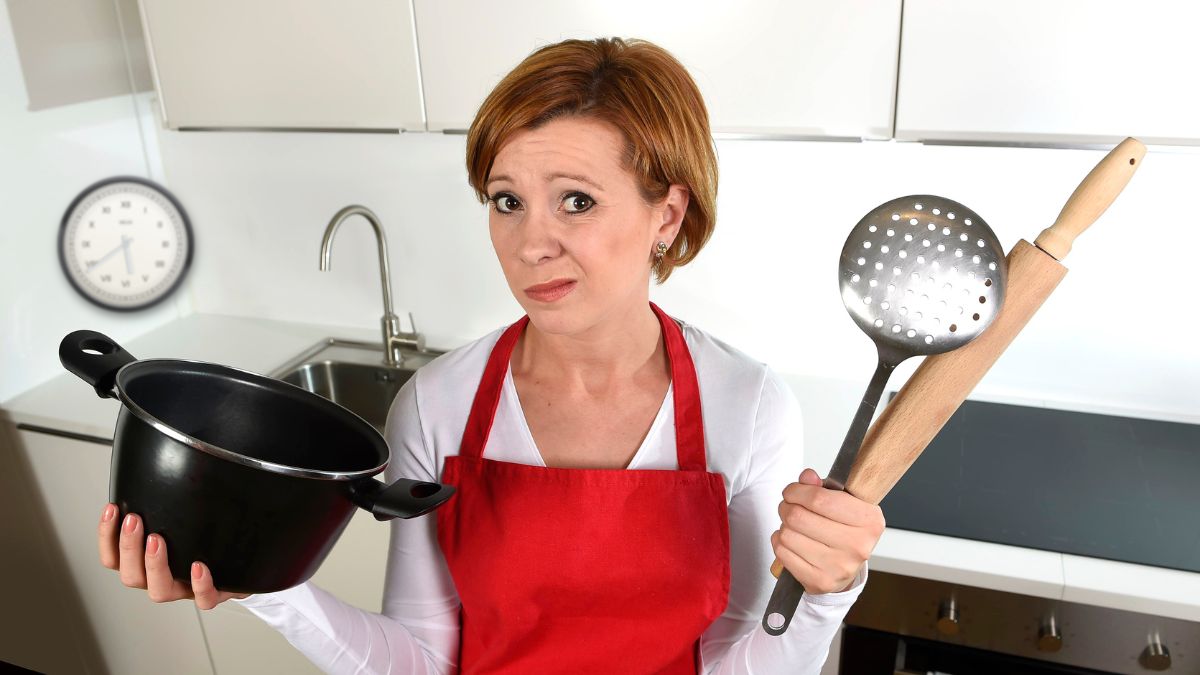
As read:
5 h 39 min
